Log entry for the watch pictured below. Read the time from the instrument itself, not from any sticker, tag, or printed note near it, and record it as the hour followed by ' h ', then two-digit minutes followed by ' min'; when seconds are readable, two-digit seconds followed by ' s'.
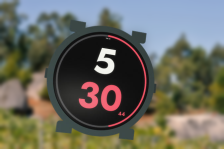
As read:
5 h 30 min
